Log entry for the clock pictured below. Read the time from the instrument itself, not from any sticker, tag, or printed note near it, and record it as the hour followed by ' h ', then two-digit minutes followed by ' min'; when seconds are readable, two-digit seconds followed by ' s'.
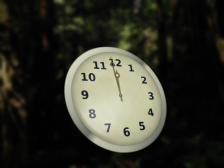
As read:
11 h 59 min
